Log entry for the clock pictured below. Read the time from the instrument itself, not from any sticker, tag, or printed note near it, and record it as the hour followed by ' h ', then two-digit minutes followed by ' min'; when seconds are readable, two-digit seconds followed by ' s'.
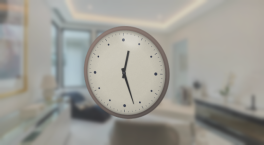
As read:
12 h 27 min
